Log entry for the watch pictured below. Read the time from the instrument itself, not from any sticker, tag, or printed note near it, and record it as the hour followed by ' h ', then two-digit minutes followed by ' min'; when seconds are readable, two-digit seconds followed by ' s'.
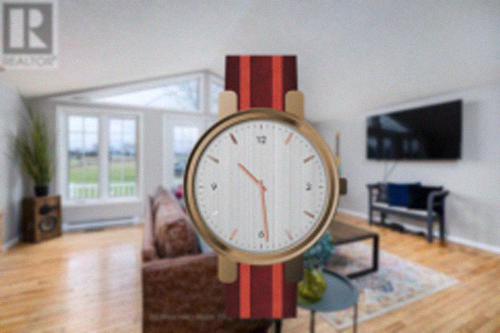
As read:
10 h 29 min
